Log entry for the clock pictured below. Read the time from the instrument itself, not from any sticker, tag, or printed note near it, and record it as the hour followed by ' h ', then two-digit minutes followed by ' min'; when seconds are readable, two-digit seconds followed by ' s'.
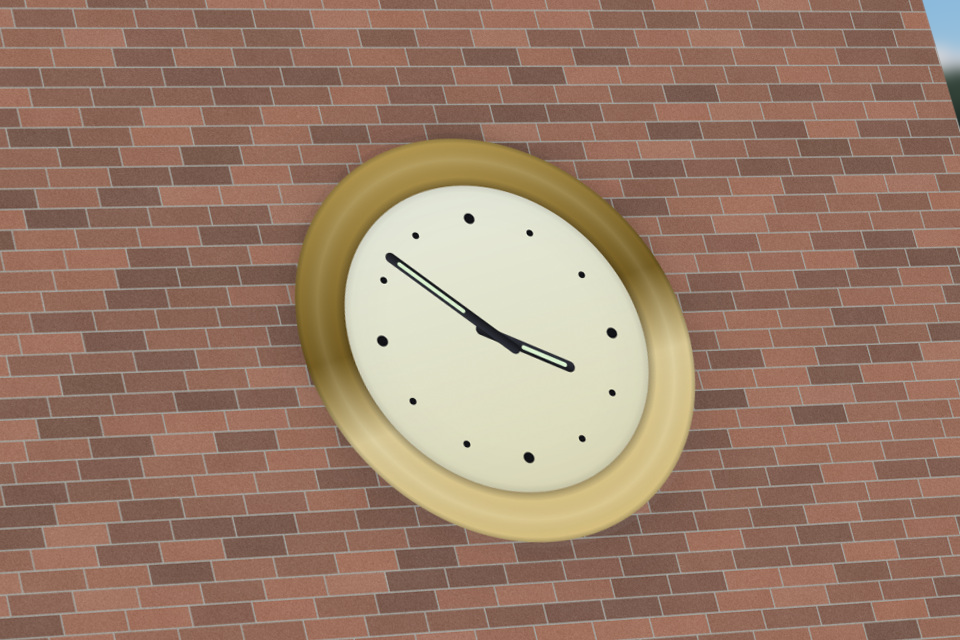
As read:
3 h 52 min
